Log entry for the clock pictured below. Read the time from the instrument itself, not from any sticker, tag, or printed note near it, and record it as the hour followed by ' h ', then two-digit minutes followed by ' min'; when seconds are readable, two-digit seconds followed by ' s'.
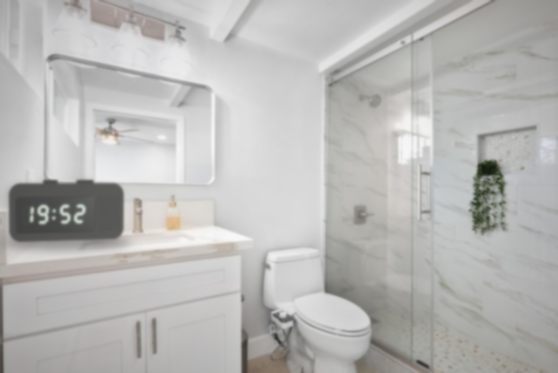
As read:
19 h 52 min
